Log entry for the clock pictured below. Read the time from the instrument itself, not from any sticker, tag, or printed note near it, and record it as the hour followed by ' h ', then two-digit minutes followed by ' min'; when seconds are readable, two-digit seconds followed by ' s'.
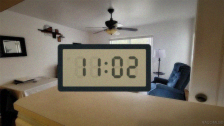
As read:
11 h 02 min
